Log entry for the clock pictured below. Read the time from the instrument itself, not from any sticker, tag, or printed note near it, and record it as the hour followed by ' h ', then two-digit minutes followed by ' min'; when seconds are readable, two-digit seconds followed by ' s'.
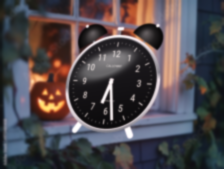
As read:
6 h 28 min
